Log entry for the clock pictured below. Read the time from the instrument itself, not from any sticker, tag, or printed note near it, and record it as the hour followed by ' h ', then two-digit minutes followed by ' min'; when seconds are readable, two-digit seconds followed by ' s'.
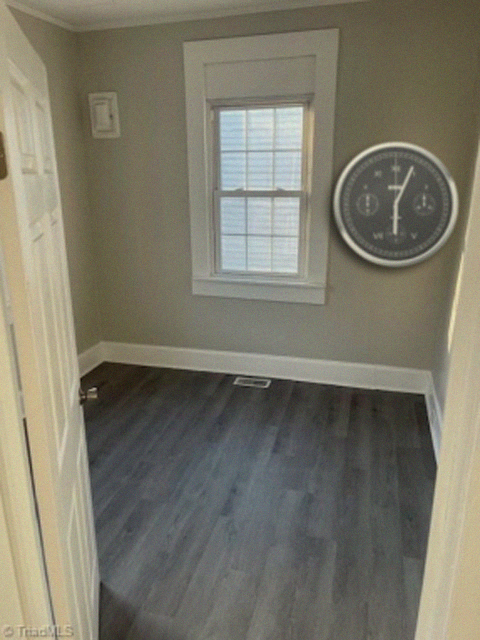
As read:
6 h 04 min
